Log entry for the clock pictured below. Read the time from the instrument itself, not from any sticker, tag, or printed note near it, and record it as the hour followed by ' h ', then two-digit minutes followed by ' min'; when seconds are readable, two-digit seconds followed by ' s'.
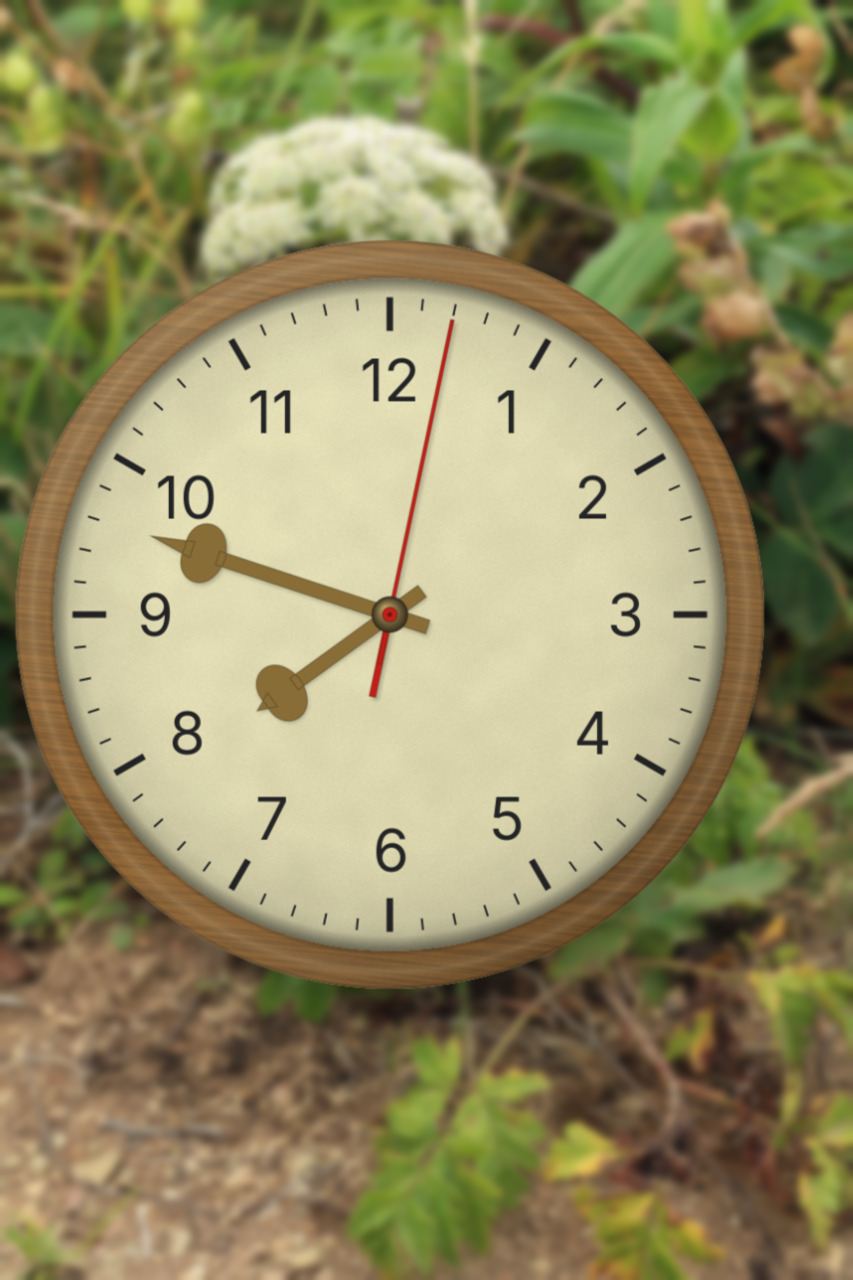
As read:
7 h 48 min 02 s
